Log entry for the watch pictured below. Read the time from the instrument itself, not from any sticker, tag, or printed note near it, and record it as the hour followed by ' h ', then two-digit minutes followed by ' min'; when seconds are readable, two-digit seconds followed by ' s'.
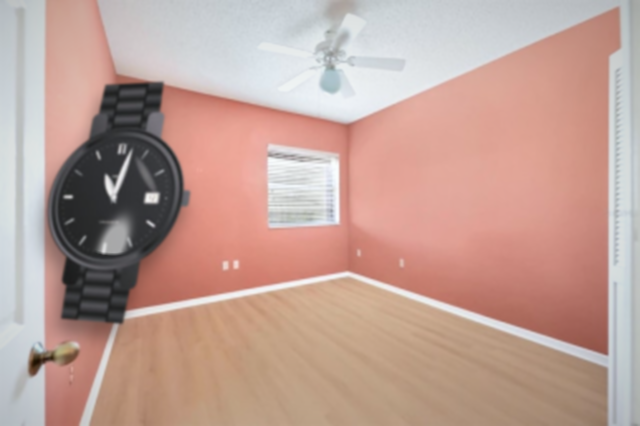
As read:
11 h 02 min
